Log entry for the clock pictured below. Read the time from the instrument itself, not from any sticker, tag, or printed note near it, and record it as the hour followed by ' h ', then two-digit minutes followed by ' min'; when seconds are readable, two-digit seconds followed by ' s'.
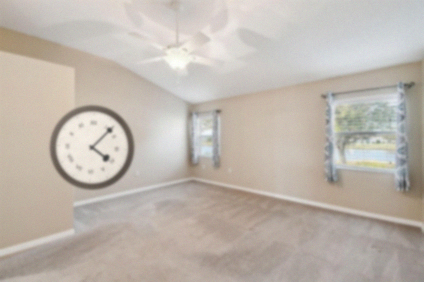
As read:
4 h 07 min
